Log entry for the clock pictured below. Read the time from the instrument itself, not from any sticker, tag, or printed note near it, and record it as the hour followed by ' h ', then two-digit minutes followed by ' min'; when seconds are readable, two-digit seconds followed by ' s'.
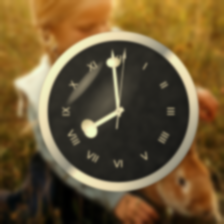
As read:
7 h 59 min 01 s
